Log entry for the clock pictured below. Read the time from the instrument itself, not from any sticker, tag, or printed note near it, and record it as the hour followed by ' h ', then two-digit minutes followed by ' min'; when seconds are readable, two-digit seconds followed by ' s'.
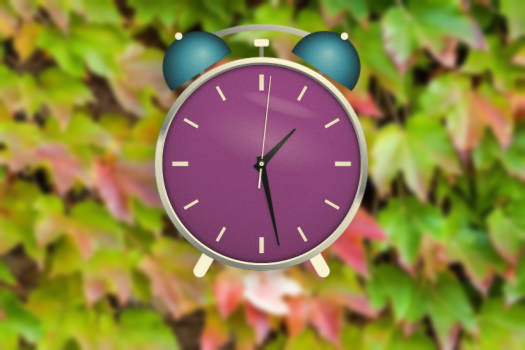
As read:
1 h 28 min 01 s
